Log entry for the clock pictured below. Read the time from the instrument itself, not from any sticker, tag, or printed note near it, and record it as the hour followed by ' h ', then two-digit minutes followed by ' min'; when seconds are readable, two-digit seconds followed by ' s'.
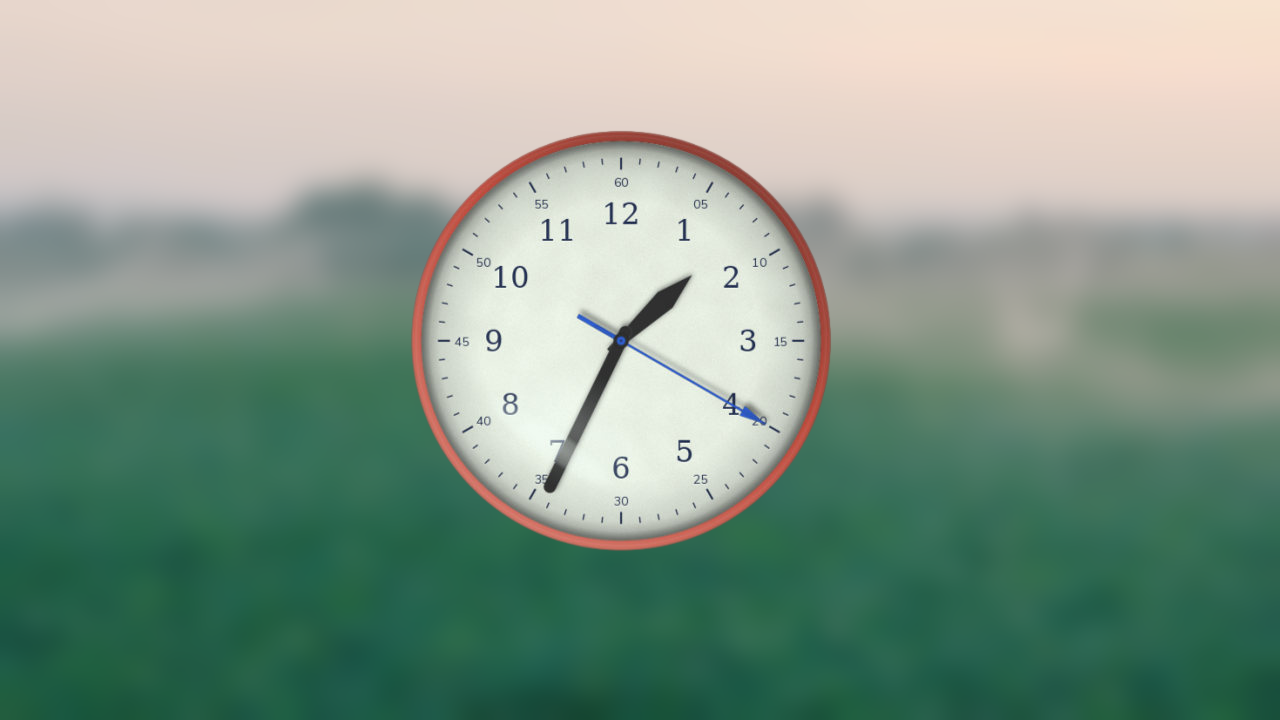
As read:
1 h 34 min 20 s
